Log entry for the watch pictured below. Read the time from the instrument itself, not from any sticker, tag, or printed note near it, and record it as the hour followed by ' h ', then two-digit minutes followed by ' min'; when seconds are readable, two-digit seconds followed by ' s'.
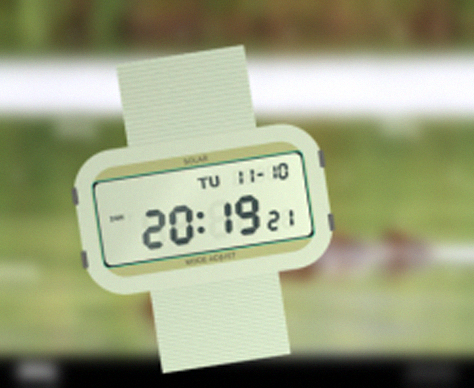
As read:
20 h 19 min 21 s
